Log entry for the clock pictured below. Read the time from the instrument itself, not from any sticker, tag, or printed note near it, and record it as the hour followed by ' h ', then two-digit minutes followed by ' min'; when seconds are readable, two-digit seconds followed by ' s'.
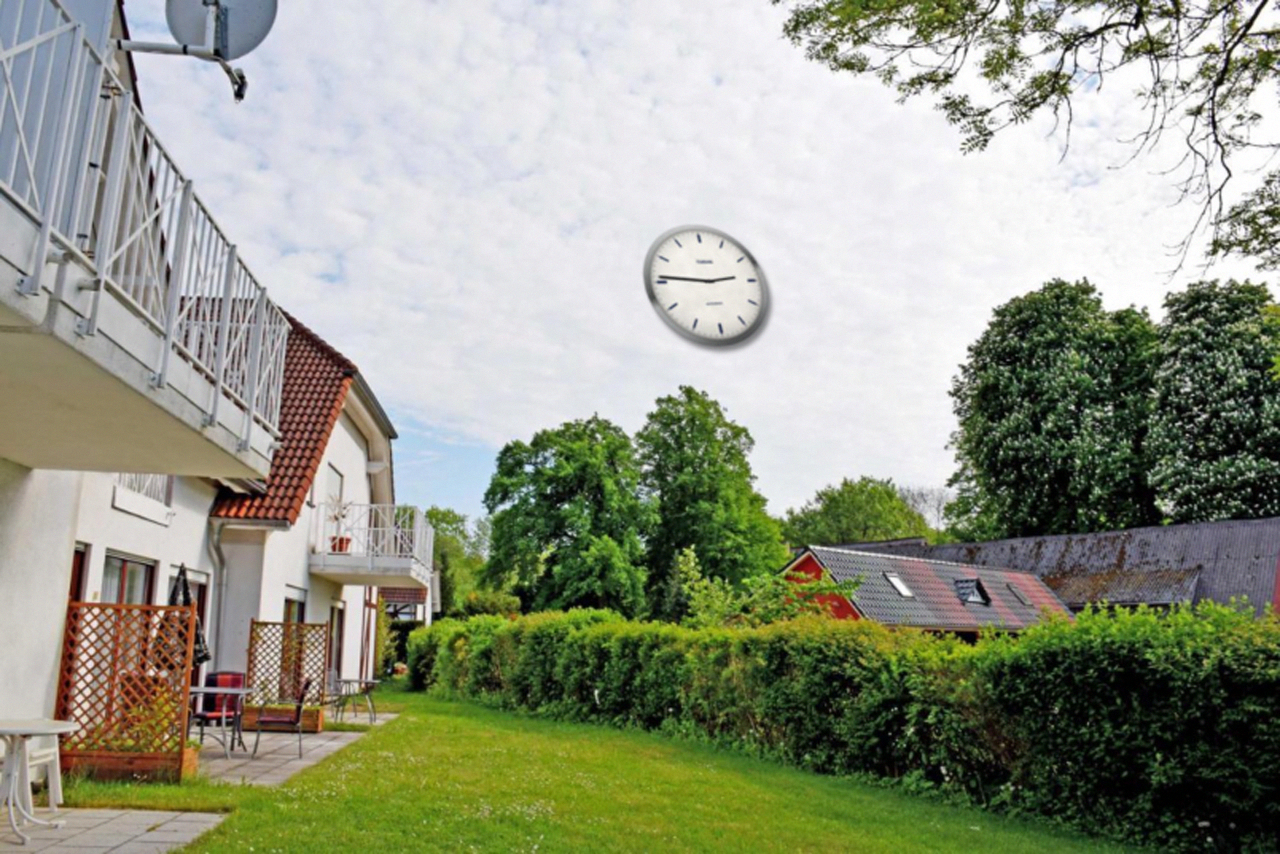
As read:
2 h 46 min
